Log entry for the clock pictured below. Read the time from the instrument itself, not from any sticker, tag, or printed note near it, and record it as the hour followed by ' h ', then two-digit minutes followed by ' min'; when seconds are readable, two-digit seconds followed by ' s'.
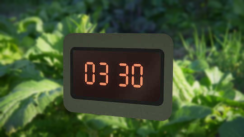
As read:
3 h 30 min
